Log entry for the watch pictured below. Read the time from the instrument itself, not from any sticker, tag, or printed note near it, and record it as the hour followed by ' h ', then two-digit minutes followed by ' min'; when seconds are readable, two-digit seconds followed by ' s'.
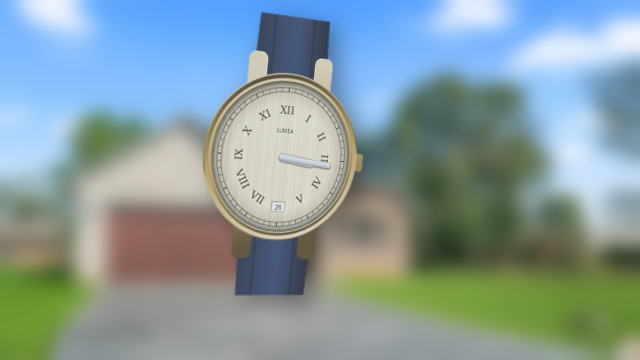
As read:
3 h 16 min
